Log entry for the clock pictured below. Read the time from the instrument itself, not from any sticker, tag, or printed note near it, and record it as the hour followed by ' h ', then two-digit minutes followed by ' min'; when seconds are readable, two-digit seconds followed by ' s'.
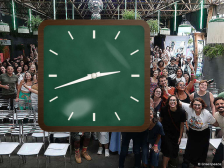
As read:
2 h 42 min
